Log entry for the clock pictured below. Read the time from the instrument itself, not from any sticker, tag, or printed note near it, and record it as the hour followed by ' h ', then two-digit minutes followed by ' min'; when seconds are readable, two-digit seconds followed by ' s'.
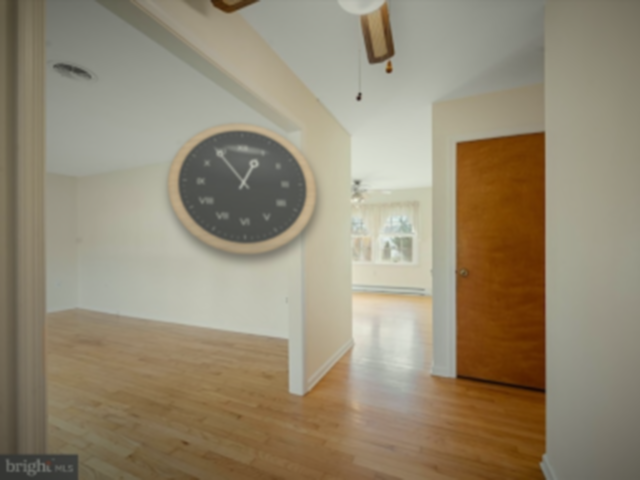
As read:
12 h 54 min
